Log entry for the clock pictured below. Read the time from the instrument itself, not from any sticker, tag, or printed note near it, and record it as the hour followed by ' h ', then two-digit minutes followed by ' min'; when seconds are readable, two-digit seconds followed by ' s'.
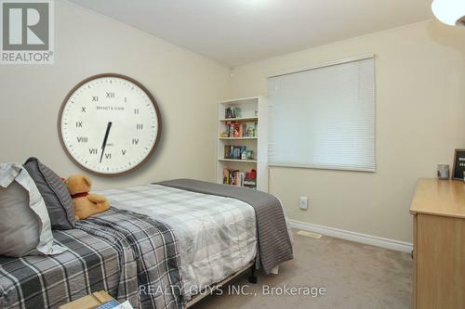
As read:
6 h 32 min
